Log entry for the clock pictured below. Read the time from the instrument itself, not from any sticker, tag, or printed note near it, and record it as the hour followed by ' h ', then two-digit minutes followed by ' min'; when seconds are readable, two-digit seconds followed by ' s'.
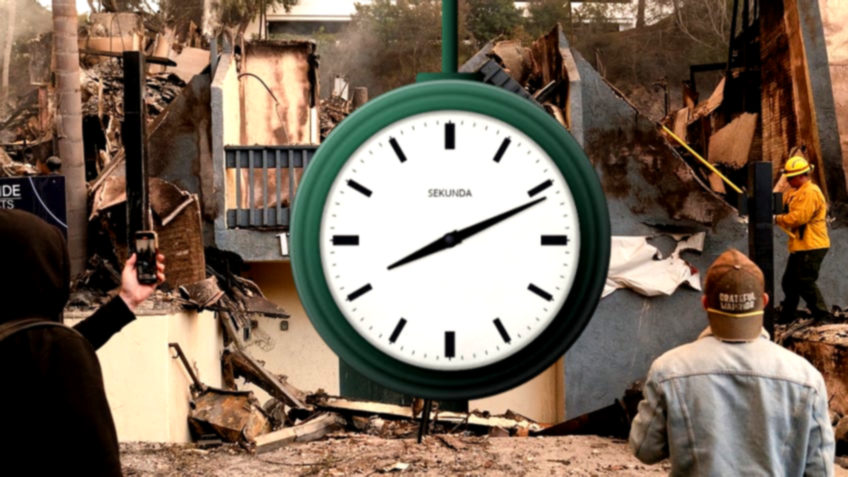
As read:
8 h 11 min
